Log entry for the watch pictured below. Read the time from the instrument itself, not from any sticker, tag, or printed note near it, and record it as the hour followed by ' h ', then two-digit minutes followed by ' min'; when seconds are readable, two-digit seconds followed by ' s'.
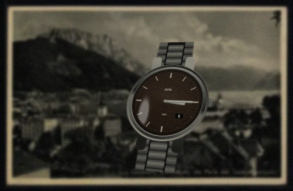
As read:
3 h 15 min
